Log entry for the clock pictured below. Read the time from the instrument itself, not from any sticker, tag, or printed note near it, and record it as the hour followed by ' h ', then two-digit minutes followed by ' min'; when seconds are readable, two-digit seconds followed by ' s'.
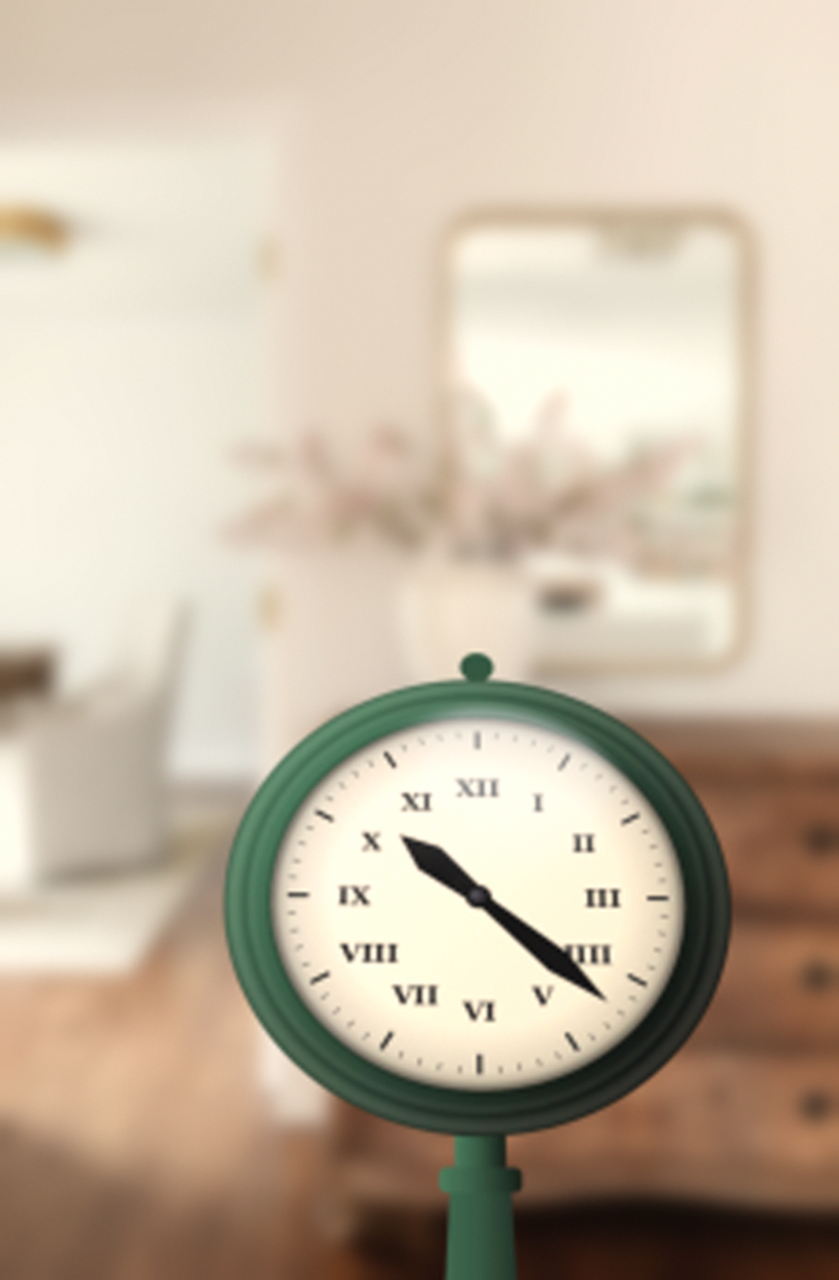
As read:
10 h 22 min
